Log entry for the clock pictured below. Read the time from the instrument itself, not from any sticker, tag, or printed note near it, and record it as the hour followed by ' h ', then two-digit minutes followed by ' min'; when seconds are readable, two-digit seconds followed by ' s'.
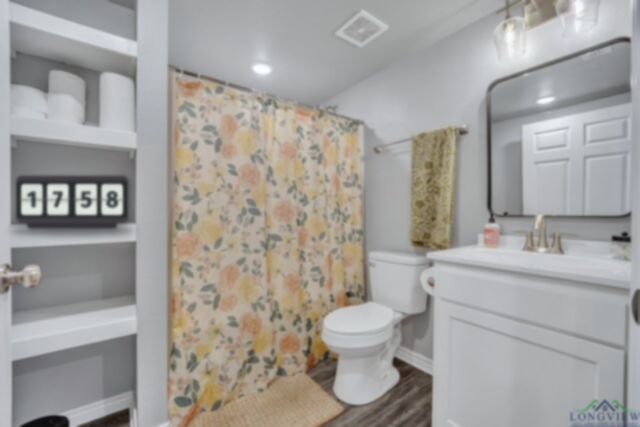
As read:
17 h 58 min
